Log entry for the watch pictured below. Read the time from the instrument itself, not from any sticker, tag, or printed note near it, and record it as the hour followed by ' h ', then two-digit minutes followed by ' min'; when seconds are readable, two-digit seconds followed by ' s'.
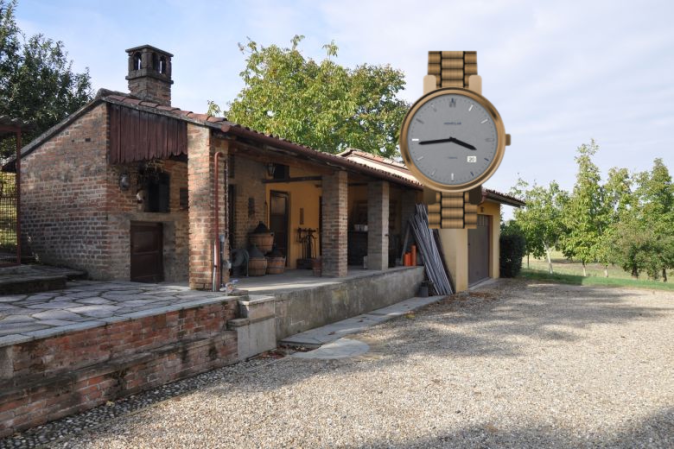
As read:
3 h 44 min
